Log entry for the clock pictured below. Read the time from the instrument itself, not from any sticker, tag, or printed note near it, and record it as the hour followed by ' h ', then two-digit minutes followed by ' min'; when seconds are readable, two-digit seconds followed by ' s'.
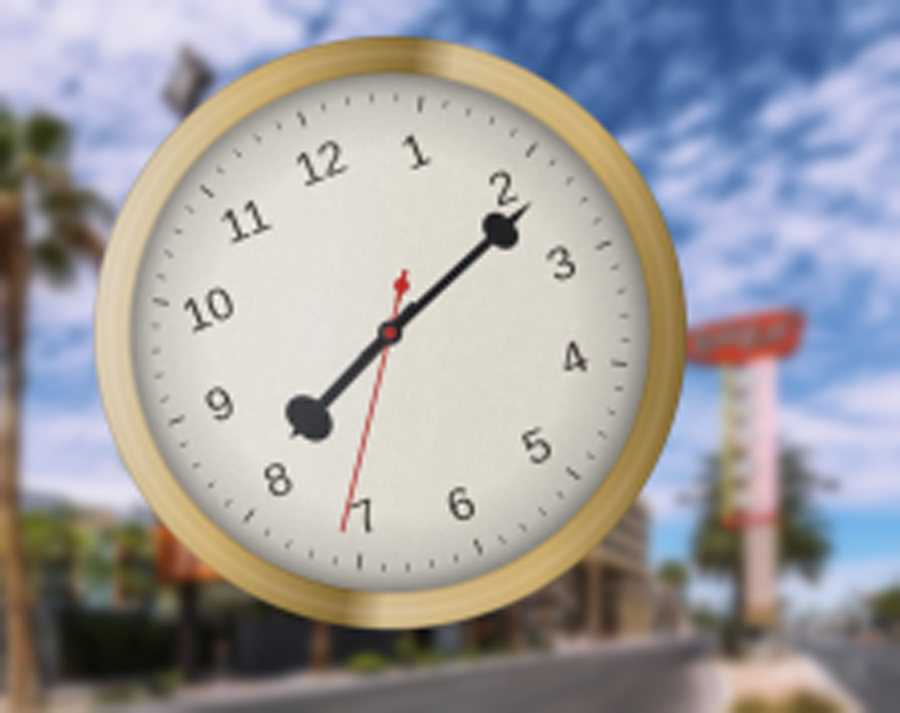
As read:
8 h 11 min 36 s
